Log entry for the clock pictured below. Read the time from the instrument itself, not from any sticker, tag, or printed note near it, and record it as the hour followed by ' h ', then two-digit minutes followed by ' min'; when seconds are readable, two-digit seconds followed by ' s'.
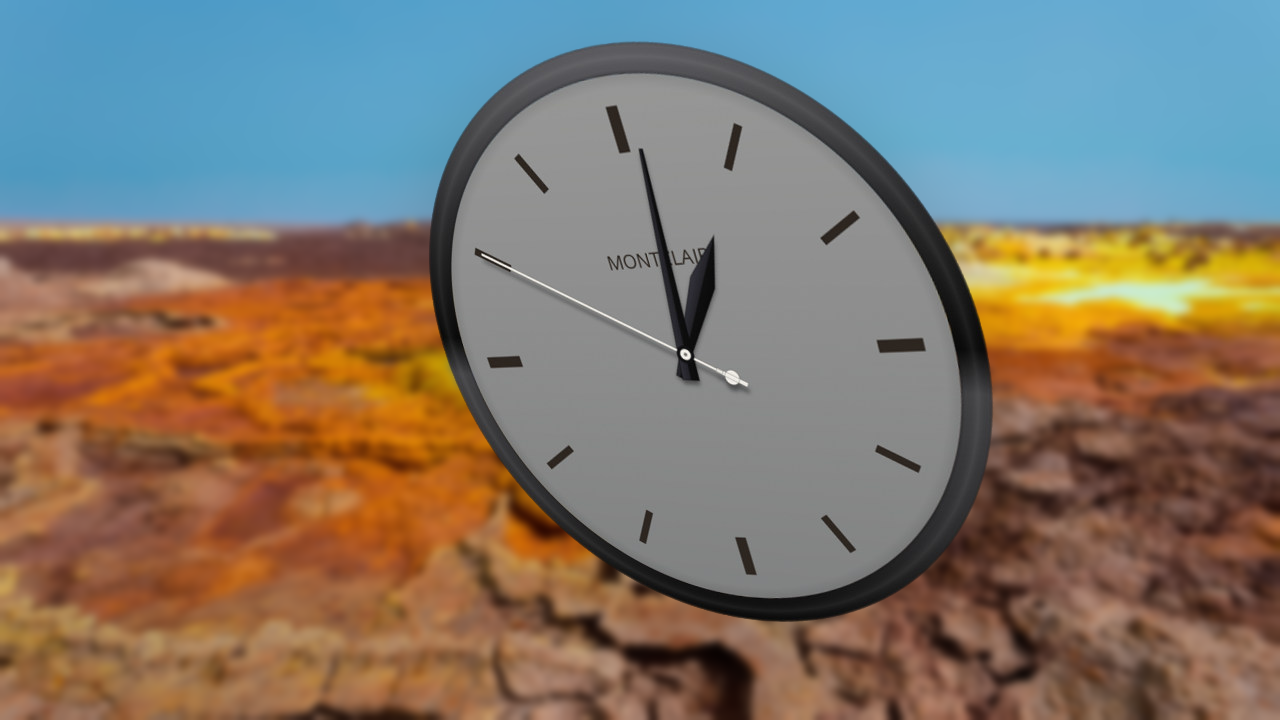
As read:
1 h 00 min 50 s
